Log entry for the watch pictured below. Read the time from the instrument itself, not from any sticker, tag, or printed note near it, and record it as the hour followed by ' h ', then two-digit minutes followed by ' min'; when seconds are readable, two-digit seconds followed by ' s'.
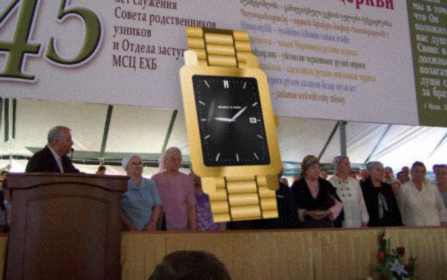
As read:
9 h 09 min
